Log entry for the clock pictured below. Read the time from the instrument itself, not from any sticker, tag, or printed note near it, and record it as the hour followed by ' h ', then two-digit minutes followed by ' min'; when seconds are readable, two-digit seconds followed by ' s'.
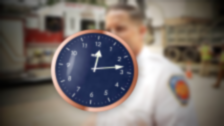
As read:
12 h 13 min
